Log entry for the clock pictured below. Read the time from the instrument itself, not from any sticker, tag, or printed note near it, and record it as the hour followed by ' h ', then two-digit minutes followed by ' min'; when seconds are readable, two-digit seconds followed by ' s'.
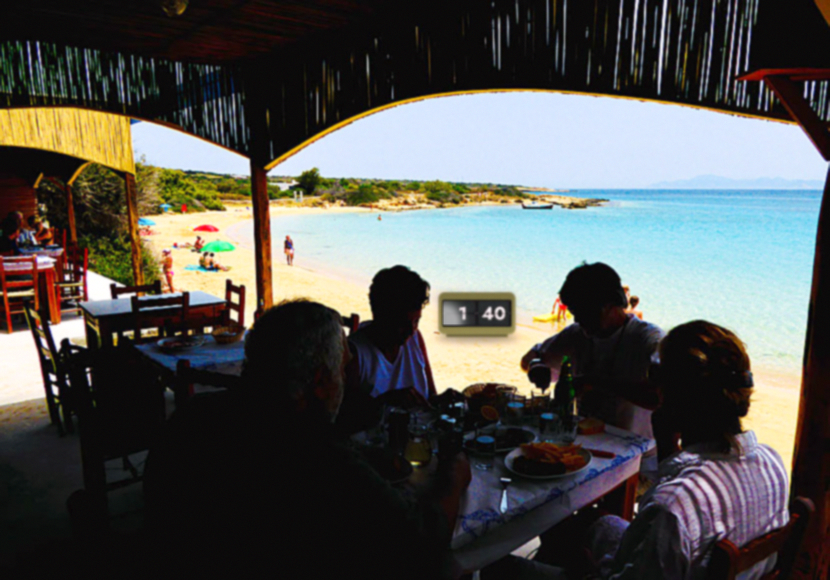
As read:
1 h 40 min
